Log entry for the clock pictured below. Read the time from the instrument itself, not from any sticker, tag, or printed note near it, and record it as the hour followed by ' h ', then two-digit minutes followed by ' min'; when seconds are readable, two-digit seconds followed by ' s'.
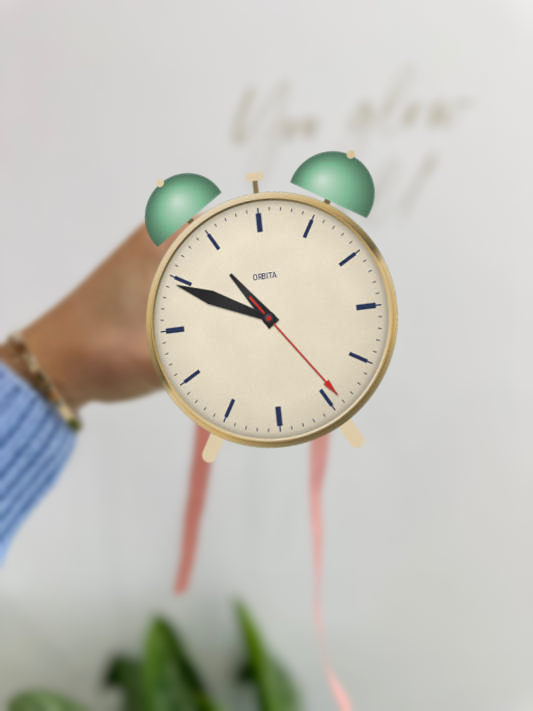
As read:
10 h 49 min 24 s
